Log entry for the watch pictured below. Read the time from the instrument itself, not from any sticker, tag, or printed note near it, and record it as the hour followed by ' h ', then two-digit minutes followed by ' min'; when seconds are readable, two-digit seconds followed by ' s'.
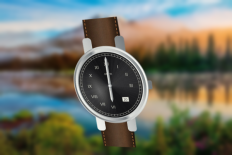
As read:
6 h 00 min
